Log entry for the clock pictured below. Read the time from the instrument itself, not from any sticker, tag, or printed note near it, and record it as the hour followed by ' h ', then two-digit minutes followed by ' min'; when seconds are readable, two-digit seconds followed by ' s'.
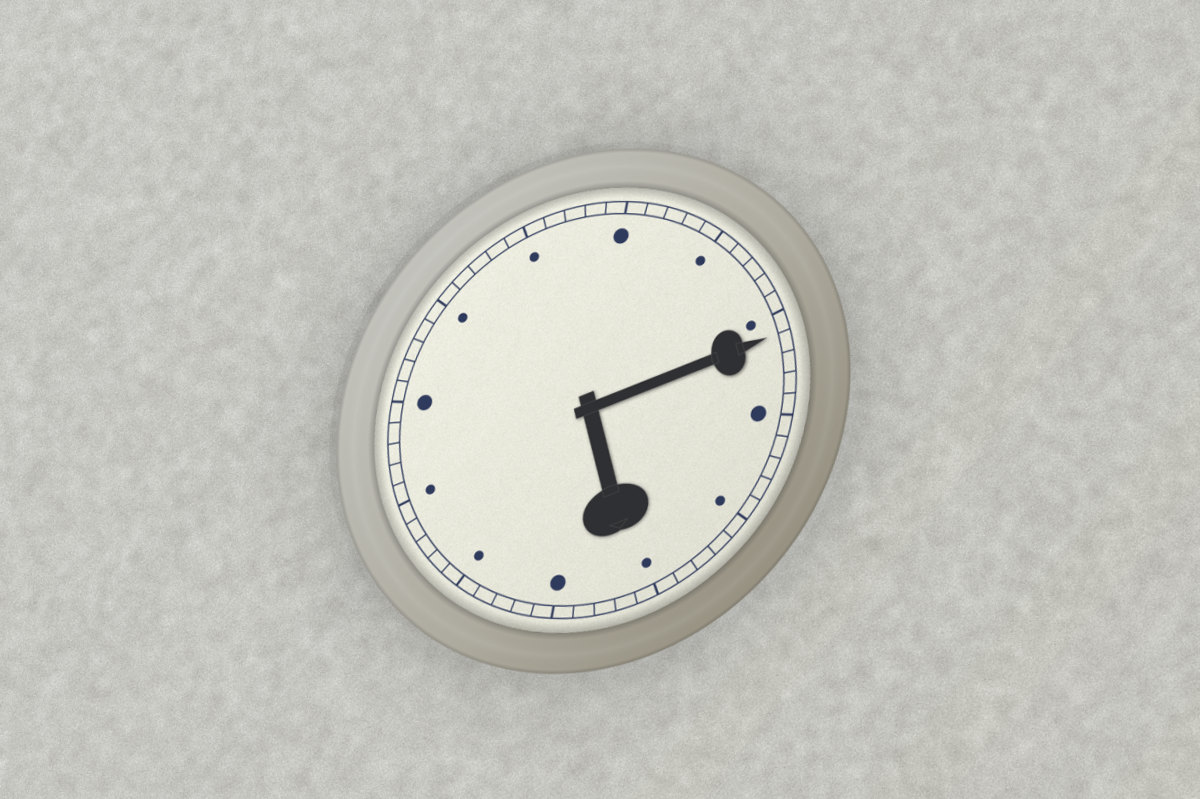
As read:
5 h 11 min
